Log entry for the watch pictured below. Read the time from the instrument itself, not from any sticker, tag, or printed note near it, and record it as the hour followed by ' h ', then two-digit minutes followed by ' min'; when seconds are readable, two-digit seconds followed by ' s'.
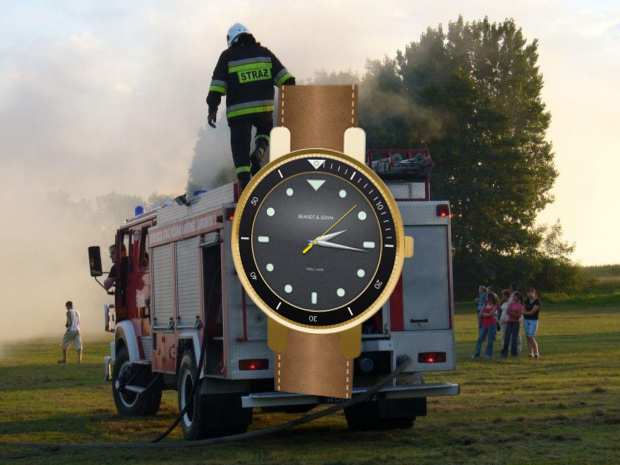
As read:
2 h 16 min 08 s
